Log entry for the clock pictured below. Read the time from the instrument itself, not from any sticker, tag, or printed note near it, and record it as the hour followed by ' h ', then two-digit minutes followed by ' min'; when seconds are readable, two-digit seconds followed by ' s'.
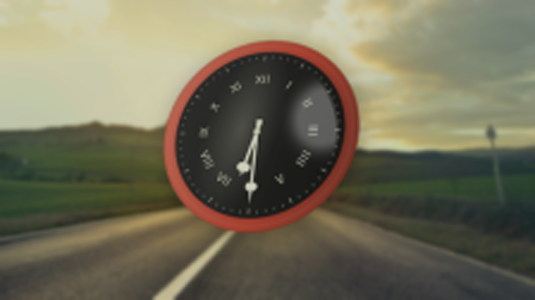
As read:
6 h 30 min
